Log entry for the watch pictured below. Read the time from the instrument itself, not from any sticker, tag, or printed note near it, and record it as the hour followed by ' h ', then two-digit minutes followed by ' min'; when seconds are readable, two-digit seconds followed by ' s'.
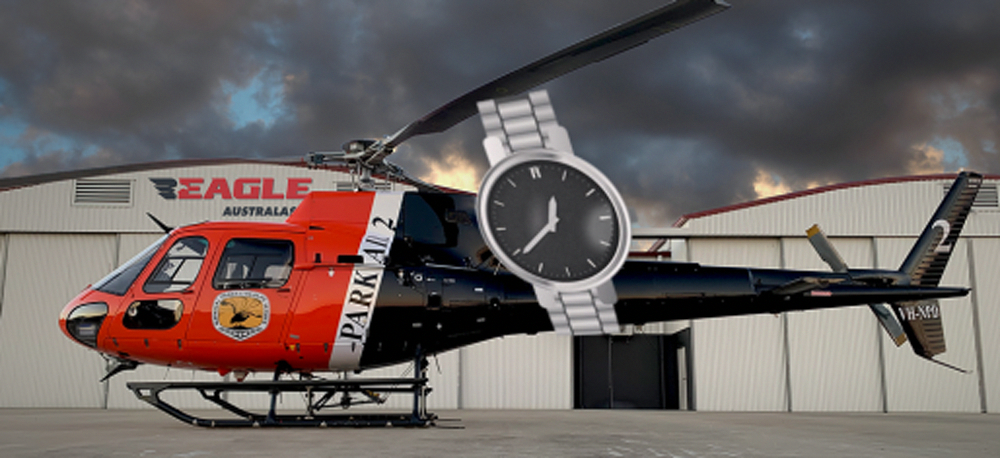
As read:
12 h 39 min
